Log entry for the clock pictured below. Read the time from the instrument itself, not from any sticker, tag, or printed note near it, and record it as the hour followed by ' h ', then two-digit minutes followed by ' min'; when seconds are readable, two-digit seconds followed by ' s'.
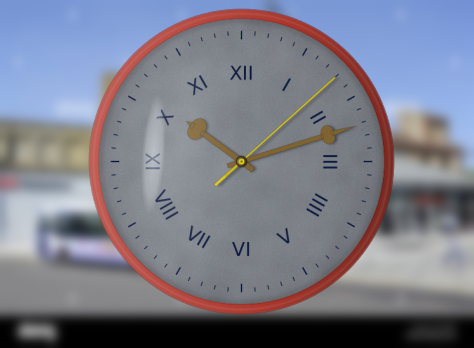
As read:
10 h 12 min 08 s
